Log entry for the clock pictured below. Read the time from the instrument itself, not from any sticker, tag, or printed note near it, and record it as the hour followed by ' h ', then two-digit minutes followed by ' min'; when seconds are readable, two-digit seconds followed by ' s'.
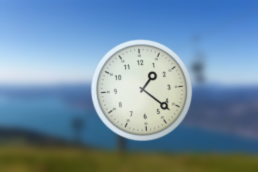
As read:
1 h 22 min
